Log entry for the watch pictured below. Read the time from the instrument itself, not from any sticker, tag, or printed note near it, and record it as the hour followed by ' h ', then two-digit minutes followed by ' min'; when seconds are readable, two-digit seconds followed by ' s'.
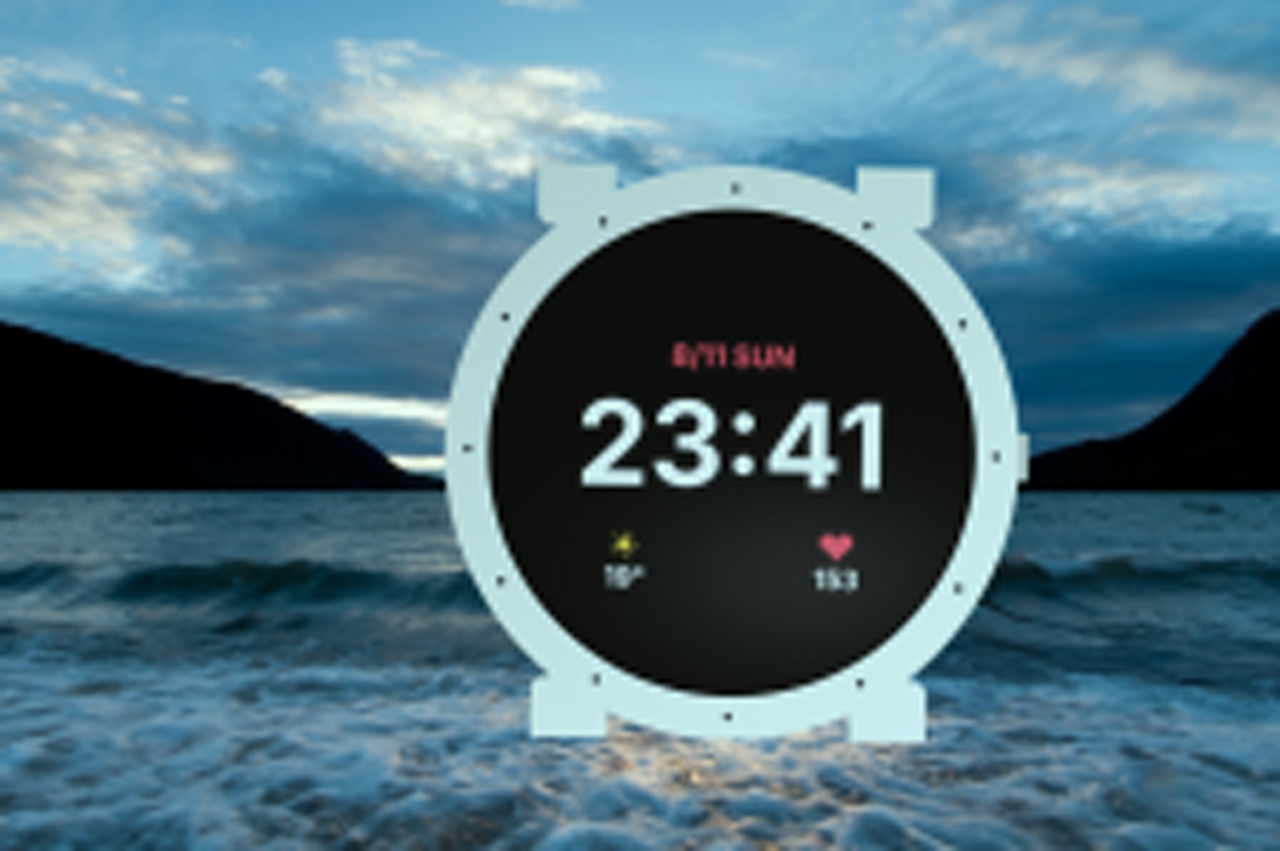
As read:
23 h 41 min
